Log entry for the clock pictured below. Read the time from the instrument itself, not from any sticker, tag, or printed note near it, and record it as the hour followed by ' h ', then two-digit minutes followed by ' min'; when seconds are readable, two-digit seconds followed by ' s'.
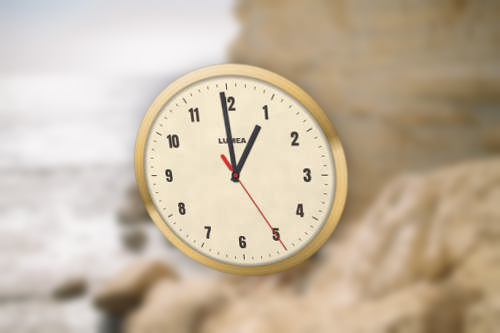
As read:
12 h 59 min 25 s
